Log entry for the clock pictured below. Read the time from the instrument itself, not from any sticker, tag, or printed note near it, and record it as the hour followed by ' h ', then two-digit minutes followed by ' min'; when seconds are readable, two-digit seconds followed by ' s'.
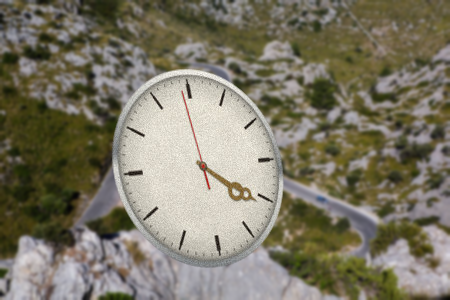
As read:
4 h 20 min 59 s
